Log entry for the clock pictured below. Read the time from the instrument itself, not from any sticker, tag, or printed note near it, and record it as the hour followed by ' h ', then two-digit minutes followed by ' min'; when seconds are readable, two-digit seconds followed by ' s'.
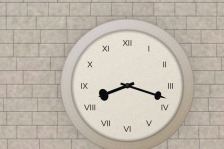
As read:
8 h 18 min
